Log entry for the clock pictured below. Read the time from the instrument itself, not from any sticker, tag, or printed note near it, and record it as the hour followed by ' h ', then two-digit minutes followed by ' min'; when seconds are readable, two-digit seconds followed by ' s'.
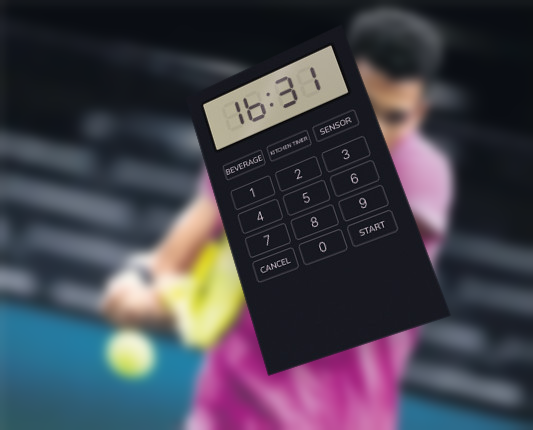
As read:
16 h 31 min
